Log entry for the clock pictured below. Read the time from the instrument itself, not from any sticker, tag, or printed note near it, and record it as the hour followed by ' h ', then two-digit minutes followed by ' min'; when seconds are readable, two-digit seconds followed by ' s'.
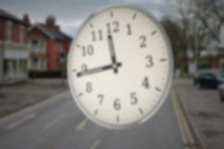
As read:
11 h 44 min
